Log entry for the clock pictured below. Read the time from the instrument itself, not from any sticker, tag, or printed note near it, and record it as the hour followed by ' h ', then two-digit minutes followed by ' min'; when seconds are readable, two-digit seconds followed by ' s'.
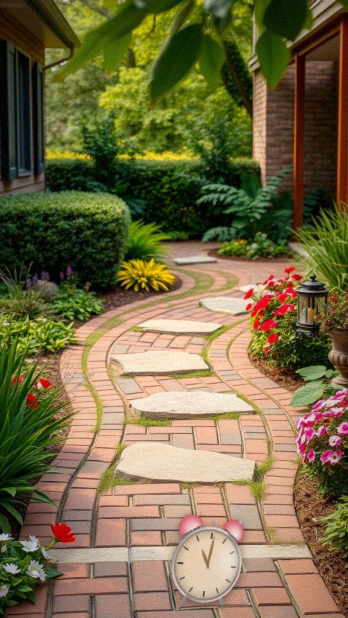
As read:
11 h 01 min
